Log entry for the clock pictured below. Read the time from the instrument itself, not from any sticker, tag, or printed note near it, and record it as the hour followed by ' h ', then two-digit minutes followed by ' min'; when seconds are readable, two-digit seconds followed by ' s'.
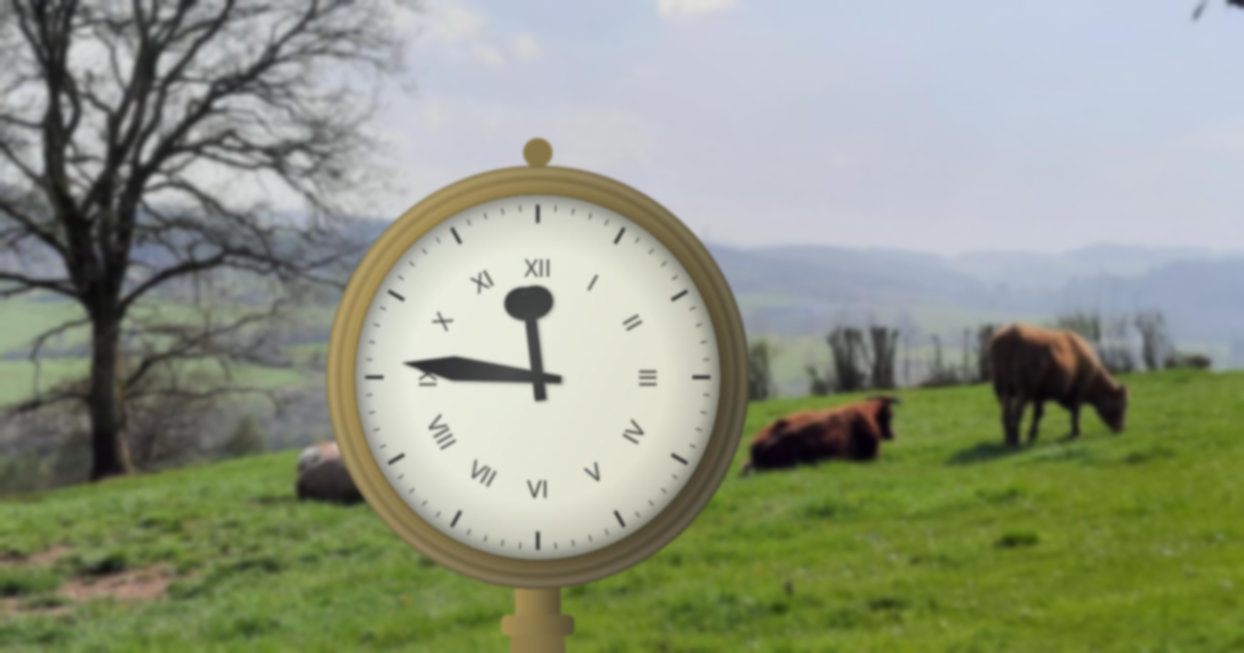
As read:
11 h 46 min
